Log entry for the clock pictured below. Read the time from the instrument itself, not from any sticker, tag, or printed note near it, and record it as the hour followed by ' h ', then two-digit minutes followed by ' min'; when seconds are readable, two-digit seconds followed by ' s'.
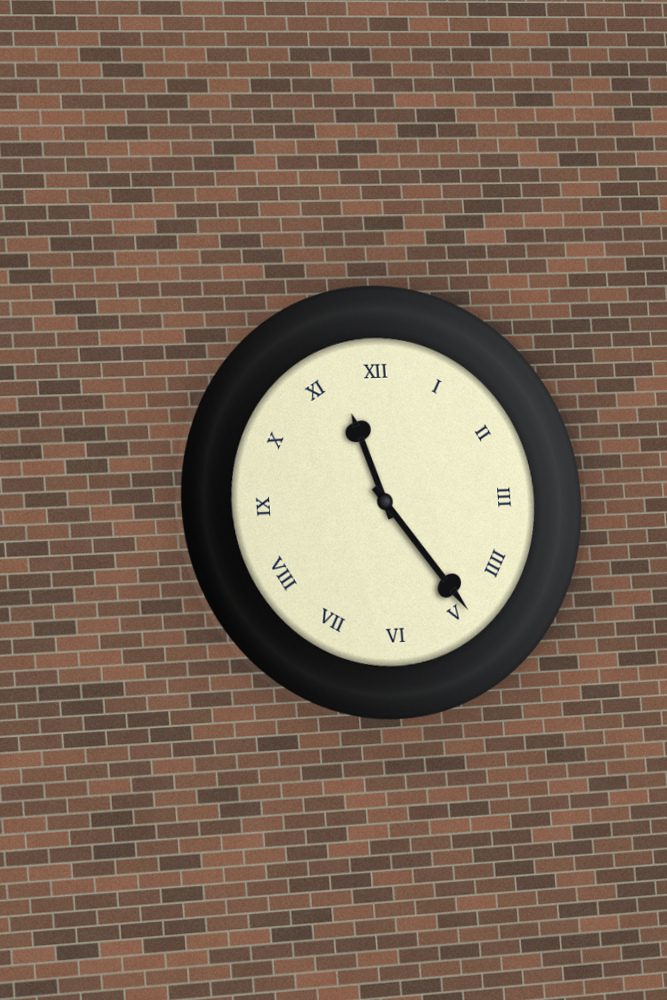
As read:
11 h 24 min
